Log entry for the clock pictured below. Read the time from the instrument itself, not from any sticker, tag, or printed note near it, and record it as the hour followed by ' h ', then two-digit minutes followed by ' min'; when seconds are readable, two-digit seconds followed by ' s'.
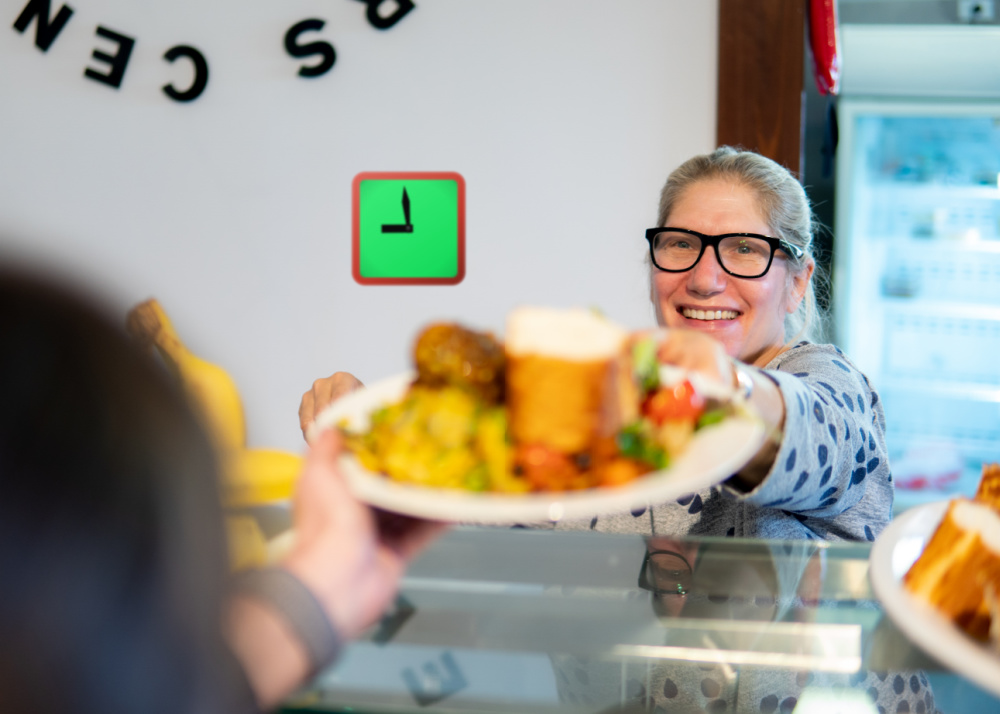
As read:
8 h 59 min
